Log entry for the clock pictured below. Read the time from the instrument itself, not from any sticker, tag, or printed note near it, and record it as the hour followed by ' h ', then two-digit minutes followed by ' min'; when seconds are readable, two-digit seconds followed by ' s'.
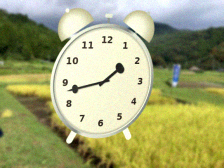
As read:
1 h 43 min
